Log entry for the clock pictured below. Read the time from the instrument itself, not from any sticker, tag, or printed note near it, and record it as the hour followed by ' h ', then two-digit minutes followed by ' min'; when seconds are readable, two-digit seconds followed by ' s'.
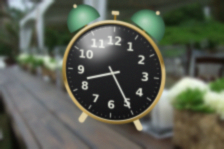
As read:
8 h 25 min
